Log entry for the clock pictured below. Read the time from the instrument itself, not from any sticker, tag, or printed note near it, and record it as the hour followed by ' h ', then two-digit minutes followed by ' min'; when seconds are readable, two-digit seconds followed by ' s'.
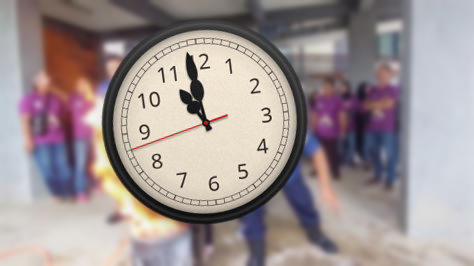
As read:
10 h 58 min 43 s
